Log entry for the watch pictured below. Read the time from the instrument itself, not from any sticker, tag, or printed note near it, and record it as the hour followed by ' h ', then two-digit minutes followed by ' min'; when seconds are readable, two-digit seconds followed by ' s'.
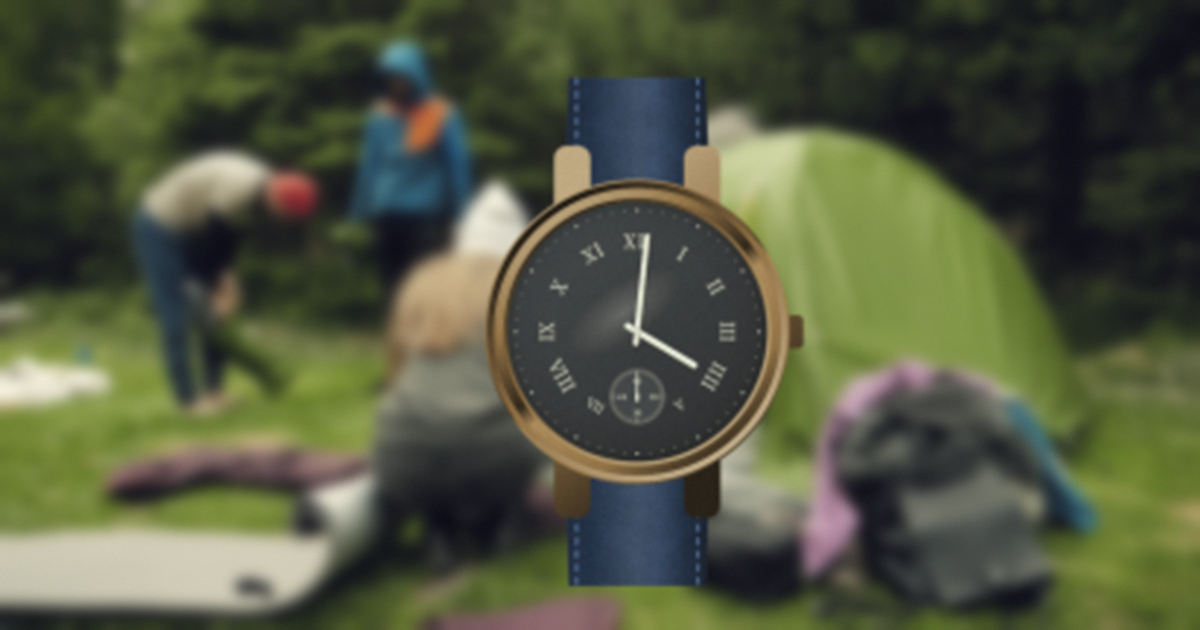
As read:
4 h 01 min
